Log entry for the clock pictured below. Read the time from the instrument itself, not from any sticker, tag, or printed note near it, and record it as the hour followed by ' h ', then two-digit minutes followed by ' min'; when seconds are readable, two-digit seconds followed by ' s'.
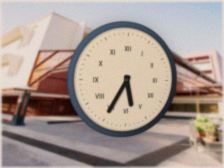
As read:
5 h 35 min
